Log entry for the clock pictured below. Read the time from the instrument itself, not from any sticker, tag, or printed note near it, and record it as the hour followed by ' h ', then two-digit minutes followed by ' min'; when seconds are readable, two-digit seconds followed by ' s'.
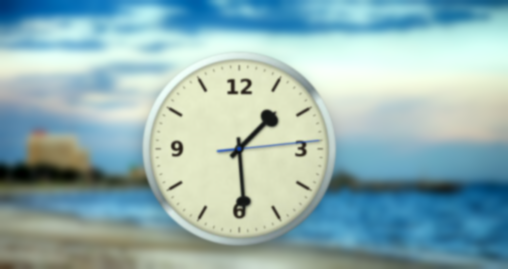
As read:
1 h 29 min 14 s
